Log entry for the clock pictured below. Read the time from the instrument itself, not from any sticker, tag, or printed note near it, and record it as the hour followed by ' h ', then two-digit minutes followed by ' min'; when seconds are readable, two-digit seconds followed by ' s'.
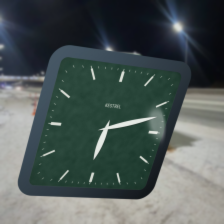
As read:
6 h 12 min
